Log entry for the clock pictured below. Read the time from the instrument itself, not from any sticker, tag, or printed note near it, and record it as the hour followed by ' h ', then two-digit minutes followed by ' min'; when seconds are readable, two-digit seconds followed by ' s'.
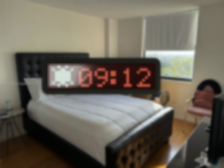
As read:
9 h 12 min
